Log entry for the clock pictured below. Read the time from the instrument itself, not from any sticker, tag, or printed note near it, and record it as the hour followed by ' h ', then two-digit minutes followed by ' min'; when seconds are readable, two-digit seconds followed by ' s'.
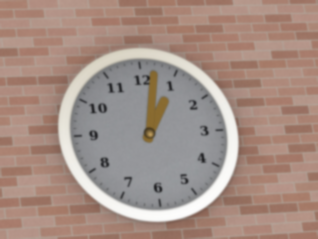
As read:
1 h 02 min
